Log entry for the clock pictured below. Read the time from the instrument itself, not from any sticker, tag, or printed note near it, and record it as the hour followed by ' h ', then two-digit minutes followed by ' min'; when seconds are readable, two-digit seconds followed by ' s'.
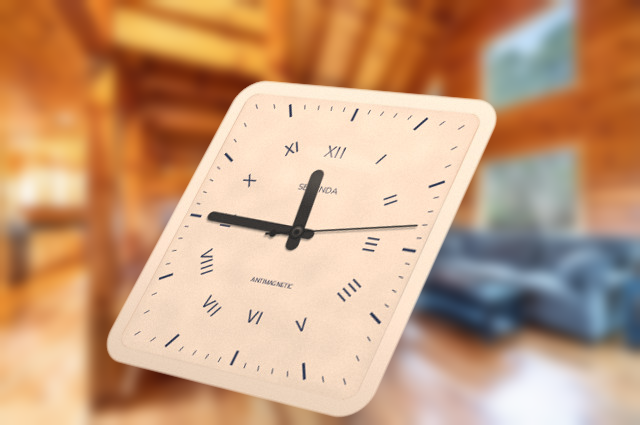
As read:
11 h 45 min 13 s
